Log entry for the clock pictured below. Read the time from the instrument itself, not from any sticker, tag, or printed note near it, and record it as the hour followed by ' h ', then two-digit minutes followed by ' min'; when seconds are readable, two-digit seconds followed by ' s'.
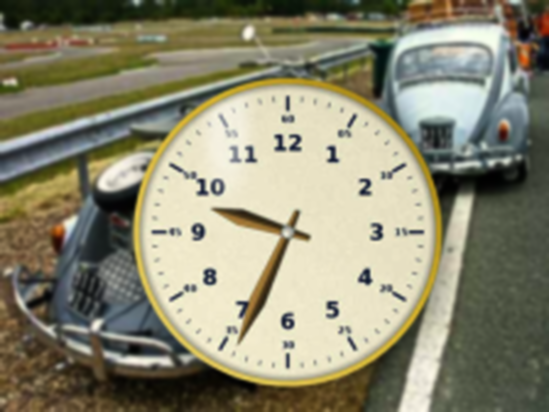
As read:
9 h 34 min
